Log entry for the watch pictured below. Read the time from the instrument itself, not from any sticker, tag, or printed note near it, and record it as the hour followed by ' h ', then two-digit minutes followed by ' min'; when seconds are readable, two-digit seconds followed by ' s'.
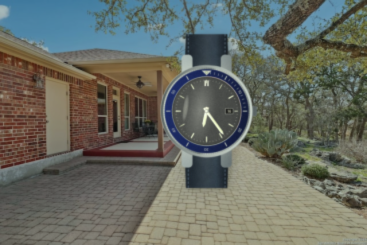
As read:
6 h 24 min
